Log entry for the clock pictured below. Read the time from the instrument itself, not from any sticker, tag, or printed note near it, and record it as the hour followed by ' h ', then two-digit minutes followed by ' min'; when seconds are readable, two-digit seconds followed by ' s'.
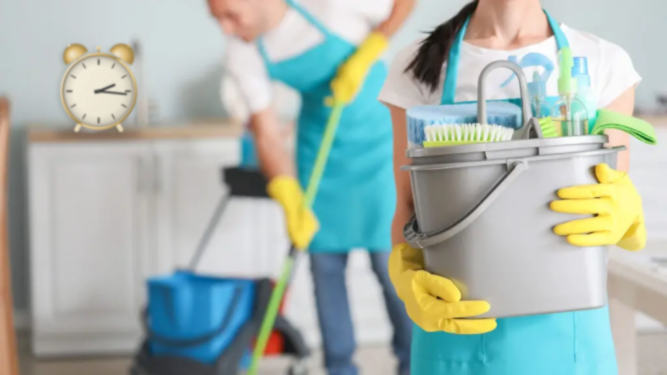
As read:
2 h 16 min
